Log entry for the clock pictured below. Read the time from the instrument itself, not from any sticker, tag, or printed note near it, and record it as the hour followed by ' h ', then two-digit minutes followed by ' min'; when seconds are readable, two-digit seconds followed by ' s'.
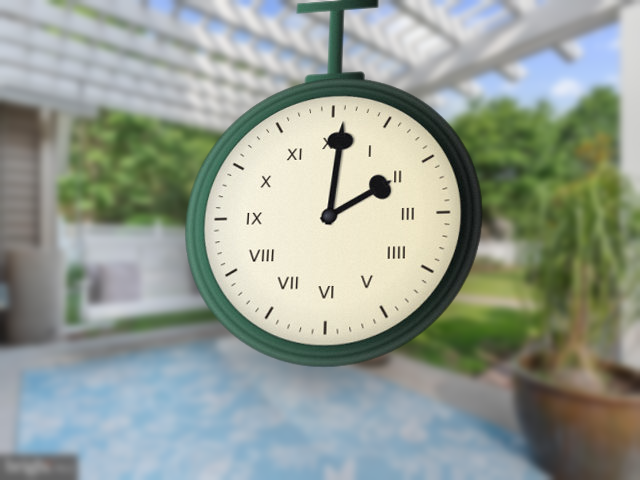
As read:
2 h 01 min
